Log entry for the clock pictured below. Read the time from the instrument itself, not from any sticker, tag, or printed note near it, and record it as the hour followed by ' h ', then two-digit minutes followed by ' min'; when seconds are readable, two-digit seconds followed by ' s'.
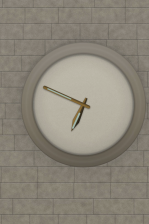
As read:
6 h 49 min
